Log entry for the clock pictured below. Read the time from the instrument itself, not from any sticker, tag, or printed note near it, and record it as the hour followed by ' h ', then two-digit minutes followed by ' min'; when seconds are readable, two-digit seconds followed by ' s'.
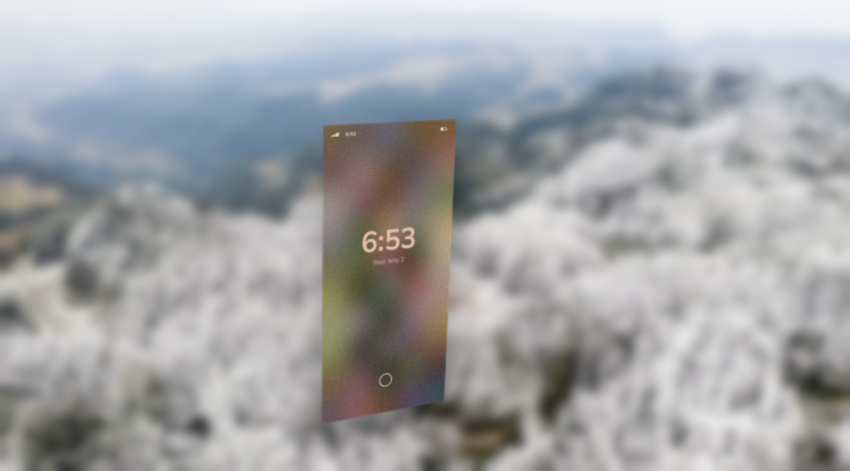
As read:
6 h 53 min
